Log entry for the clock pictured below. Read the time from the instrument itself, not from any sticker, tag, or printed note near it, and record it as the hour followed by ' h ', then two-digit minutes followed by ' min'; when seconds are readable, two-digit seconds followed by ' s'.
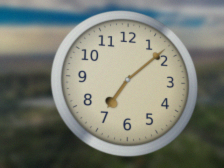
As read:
7 h 08 min
